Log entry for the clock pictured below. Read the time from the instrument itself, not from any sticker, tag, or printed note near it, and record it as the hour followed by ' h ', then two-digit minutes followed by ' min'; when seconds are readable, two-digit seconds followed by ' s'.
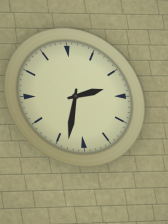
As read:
2 h 33 min
